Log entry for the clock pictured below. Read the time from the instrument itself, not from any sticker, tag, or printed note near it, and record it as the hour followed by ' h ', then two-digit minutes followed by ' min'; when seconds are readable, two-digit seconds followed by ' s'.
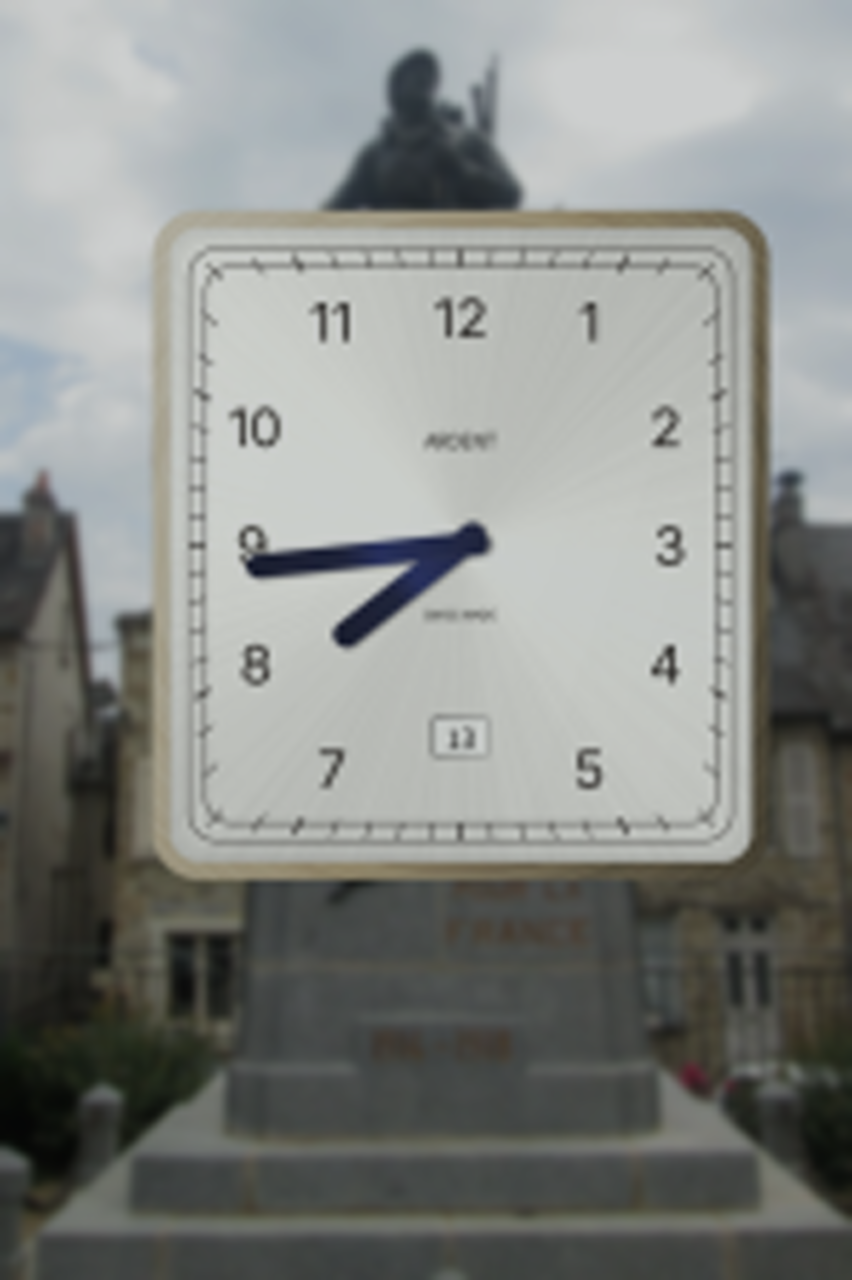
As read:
7 h 44 min
